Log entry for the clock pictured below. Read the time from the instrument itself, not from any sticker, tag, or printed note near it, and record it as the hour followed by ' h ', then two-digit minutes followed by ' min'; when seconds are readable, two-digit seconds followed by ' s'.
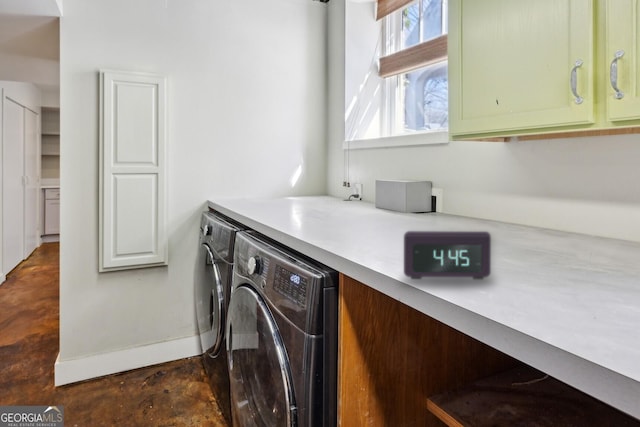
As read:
4 h 45 min
